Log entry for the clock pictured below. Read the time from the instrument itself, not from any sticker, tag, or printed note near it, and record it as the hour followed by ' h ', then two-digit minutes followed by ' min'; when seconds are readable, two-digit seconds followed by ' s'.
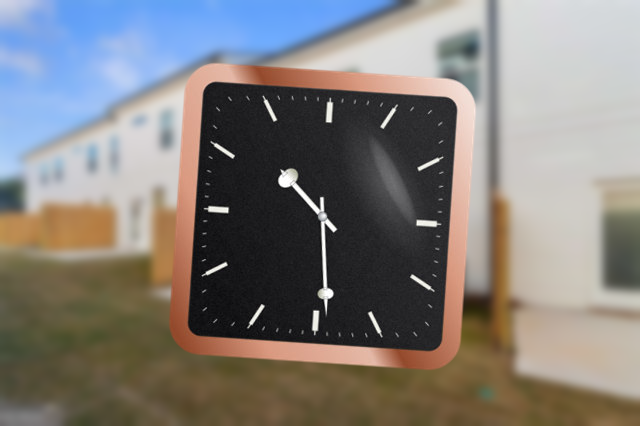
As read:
10 h 29 min
